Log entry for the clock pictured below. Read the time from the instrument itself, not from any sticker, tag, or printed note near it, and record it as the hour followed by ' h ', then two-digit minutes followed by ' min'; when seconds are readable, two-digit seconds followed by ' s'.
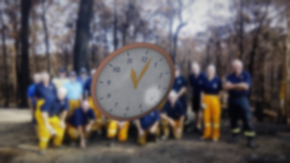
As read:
11 h 02 min
